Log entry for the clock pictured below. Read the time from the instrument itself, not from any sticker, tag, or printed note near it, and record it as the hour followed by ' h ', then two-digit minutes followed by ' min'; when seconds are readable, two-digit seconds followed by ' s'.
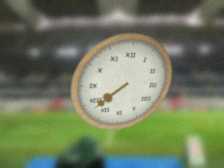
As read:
7 h 38 min
